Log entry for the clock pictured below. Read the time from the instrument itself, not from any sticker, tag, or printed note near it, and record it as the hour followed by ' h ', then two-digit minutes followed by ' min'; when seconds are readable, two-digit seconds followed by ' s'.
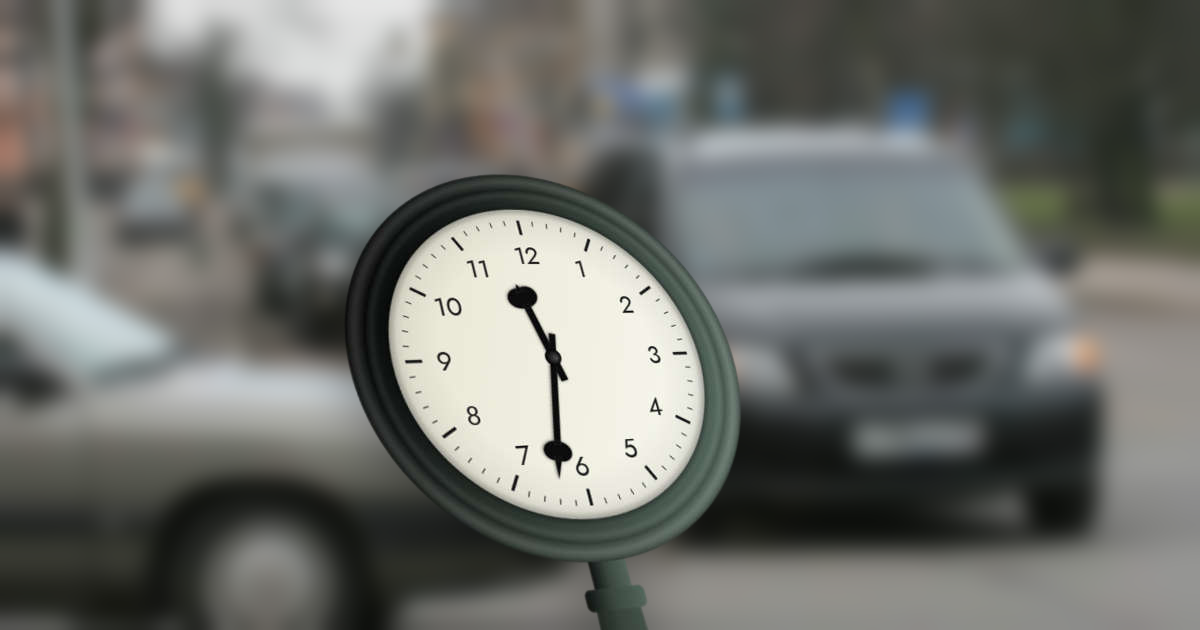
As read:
11 h 32 min
